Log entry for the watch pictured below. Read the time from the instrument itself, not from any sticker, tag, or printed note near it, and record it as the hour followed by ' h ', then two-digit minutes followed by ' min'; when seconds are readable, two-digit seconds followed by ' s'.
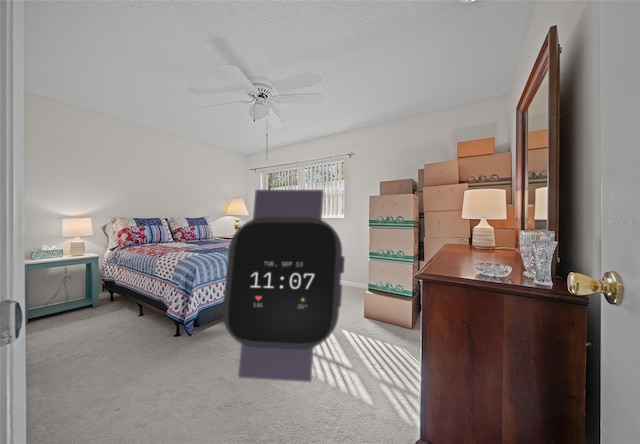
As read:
11 h 07 min
